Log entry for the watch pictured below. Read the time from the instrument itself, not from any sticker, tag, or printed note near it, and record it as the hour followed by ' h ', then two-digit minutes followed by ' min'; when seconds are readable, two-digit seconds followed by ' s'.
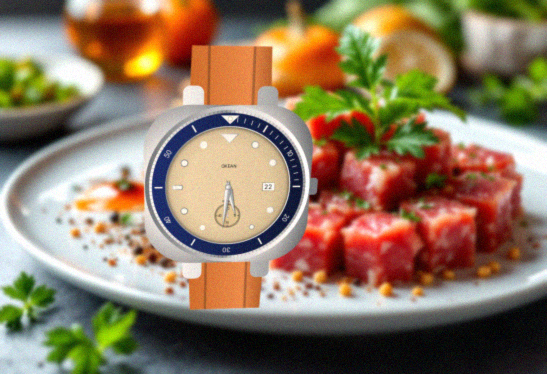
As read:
5 h 31 min
